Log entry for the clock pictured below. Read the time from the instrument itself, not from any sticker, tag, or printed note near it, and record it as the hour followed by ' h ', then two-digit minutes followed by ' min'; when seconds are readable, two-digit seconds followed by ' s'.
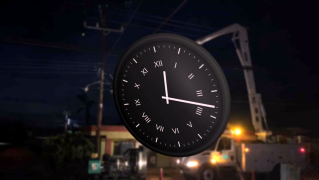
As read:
12 h 18 min
